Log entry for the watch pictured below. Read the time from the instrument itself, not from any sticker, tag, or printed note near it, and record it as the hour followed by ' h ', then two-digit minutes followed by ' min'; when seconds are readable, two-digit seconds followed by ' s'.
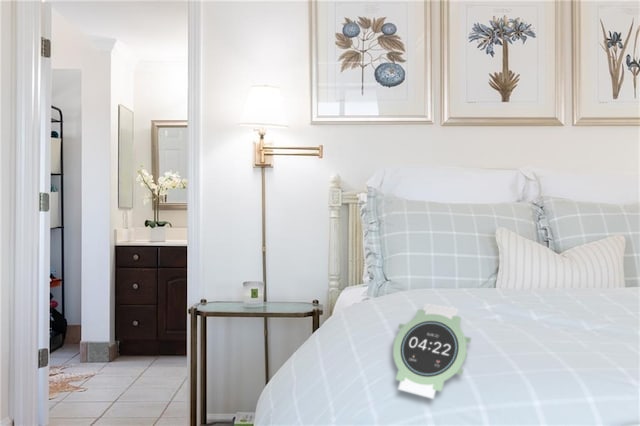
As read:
4 h 22 min
